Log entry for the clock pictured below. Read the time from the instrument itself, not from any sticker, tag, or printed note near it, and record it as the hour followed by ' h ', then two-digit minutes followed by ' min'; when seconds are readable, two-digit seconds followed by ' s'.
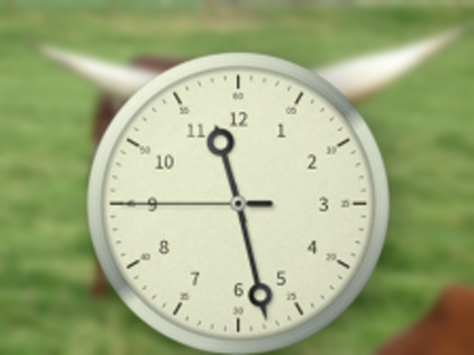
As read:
11 h 27 min 45 s
